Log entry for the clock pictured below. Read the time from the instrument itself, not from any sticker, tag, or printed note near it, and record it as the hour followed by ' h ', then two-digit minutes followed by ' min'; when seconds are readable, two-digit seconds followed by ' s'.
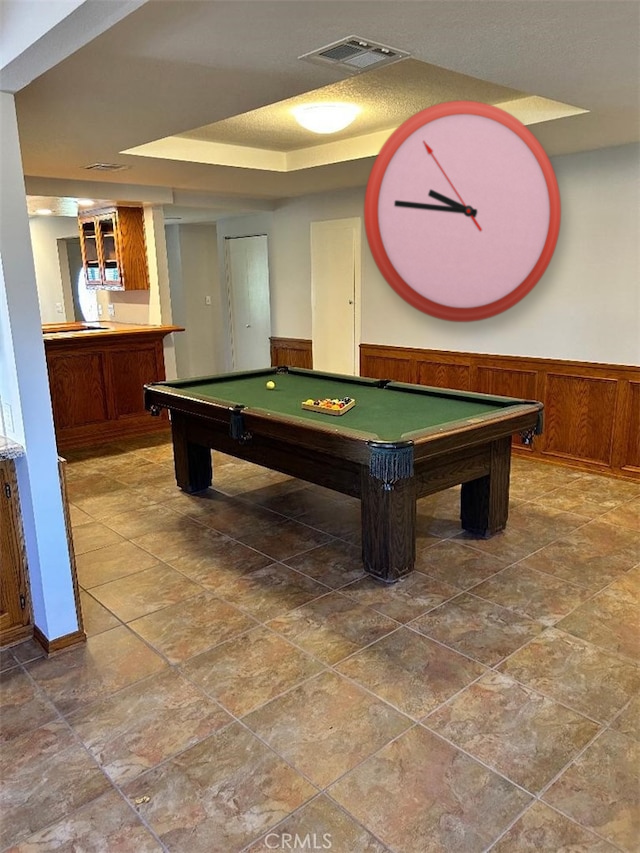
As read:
9 h 45 min 54 s
